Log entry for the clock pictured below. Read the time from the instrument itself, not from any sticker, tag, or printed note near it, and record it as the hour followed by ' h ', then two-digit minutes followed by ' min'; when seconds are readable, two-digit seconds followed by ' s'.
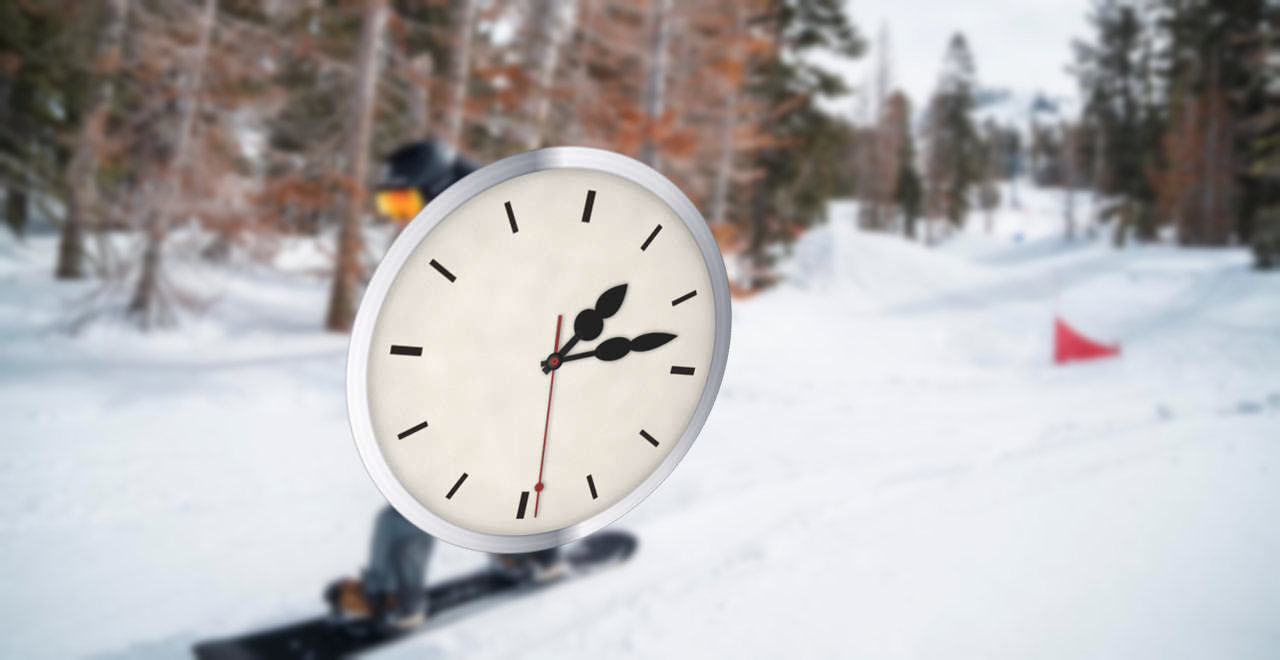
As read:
1 h 12 min 29 s
